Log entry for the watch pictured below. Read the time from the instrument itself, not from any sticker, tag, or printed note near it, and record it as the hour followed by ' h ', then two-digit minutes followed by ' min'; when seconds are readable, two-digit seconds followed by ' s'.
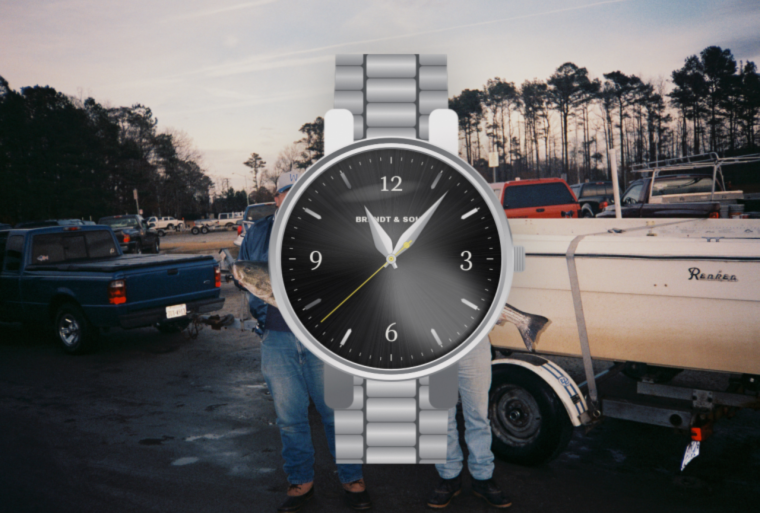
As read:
11 h 06 min 38 s
